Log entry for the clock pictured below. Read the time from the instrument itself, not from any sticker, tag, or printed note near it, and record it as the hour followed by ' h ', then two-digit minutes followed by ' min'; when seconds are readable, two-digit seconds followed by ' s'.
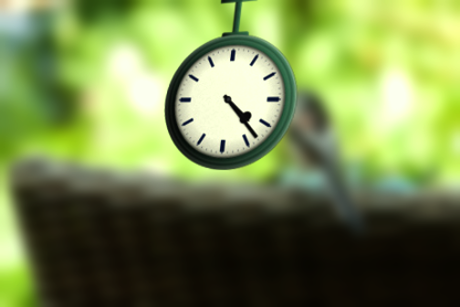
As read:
4 h 23 min
